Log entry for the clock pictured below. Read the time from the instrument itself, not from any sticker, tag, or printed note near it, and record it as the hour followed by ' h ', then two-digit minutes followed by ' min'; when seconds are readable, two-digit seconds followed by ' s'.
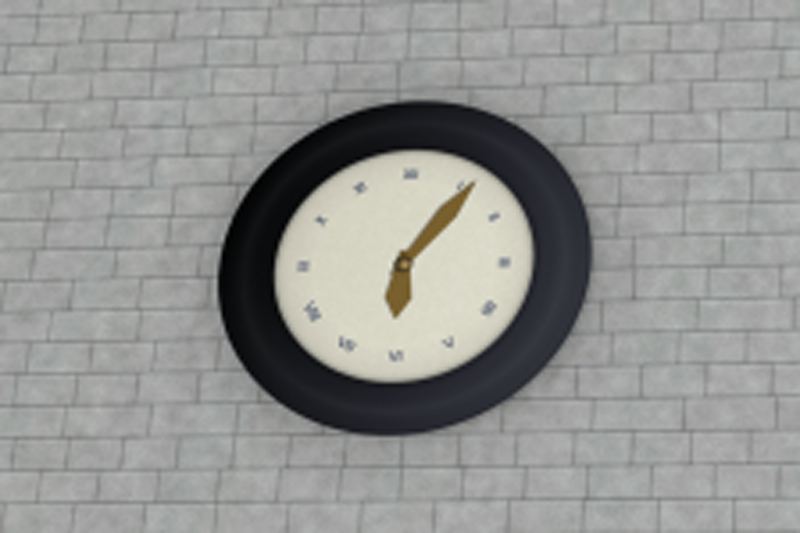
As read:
6 h 06 min
